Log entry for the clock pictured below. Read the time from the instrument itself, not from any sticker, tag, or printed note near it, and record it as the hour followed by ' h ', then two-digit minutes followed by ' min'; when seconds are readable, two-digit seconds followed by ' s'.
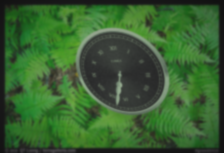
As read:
6 h 33 min
